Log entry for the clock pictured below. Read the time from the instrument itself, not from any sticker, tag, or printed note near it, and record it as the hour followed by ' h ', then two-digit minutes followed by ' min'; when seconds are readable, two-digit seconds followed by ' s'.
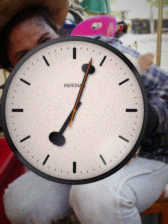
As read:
7 h 03 min 03 s
